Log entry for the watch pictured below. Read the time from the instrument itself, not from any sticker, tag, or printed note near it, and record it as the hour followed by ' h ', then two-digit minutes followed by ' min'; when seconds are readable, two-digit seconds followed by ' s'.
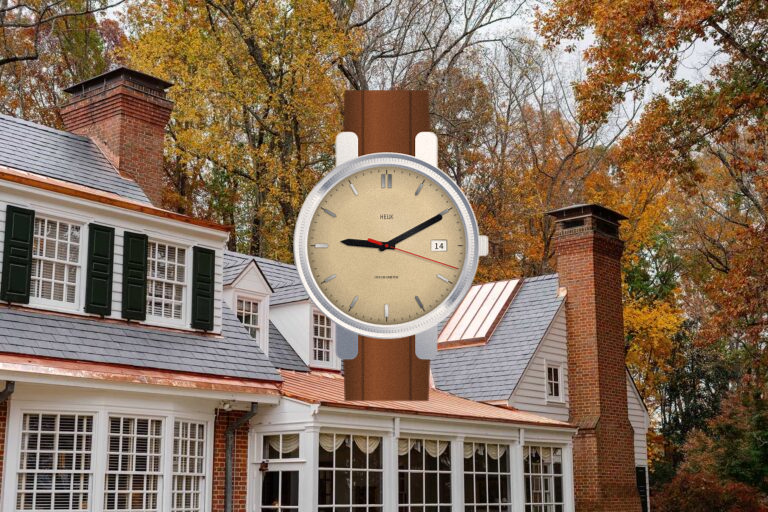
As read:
9 h 10 min 18 s
